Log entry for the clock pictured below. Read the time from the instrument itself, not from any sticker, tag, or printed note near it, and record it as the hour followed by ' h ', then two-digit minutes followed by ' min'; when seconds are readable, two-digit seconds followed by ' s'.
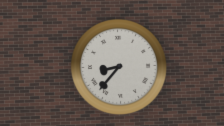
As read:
8 h 37 min
